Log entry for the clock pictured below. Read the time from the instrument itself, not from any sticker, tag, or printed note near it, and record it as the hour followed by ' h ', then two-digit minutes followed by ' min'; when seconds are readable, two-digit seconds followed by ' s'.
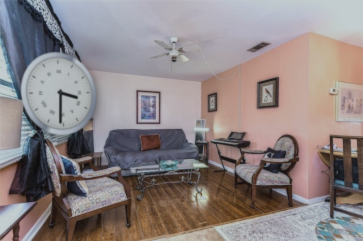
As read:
3 h 31 min
